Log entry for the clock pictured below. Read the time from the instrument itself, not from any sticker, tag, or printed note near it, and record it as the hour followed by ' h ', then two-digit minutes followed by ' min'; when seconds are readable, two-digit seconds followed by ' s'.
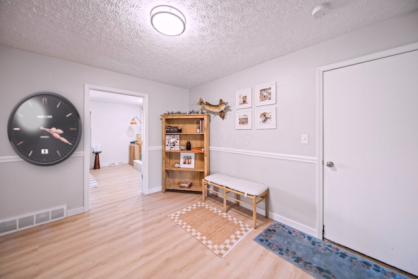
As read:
3 h 20 min
